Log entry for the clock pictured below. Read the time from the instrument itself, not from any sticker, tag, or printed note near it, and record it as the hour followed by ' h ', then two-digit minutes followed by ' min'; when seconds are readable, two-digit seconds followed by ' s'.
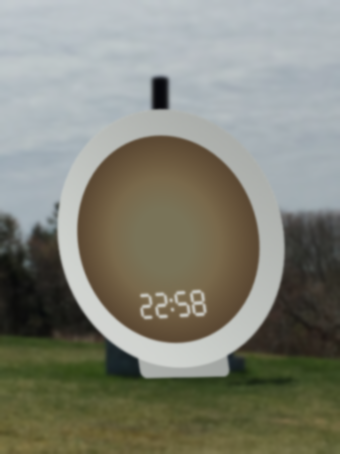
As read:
22 h 58 min
